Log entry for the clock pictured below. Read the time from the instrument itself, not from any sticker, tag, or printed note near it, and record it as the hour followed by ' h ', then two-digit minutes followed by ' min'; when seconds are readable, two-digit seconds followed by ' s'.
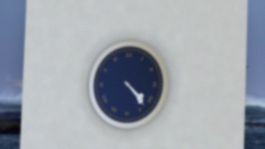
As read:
4 h 23 min
